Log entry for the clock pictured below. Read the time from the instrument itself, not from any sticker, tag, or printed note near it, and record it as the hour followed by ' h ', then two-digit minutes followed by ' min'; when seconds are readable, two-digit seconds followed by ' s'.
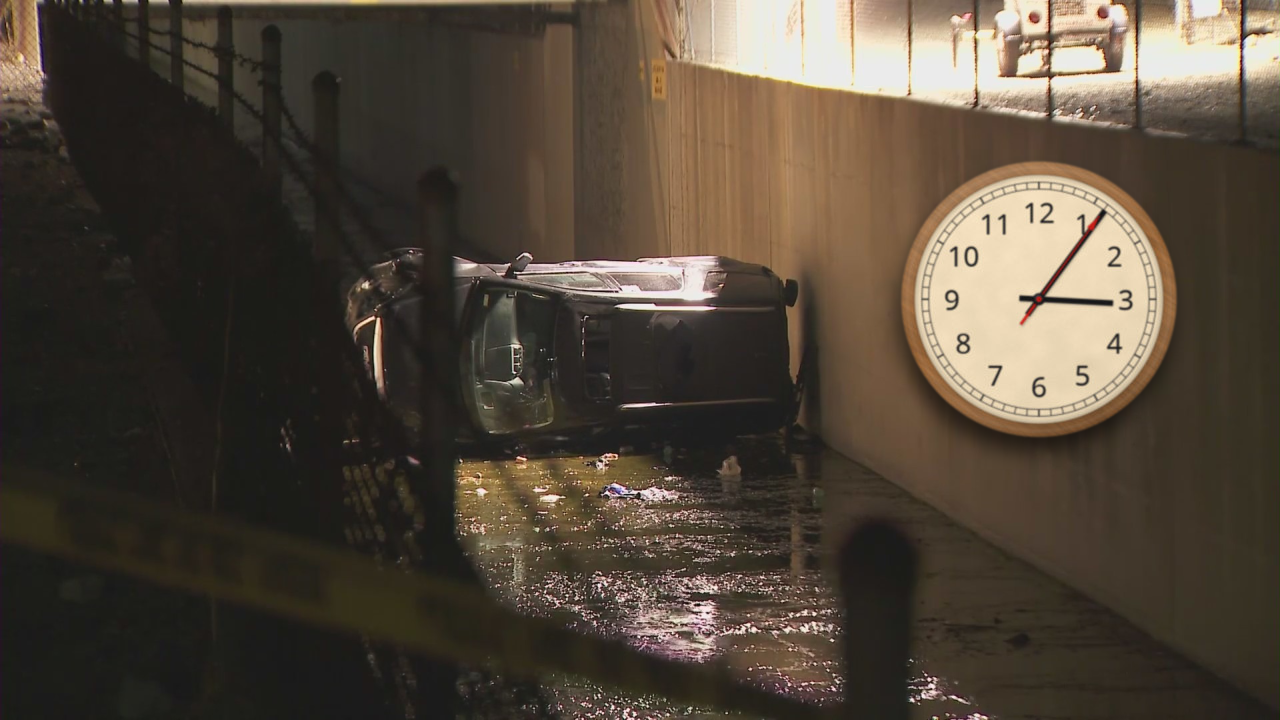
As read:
3 h 06 min 06 s
